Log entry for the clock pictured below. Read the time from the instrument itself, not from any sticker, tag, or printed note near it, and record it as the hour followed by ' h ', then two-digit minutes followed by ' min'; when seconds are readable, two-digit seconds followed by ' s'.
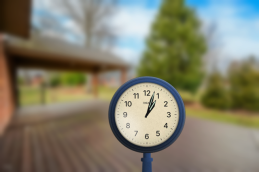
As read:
1 h 03 min
